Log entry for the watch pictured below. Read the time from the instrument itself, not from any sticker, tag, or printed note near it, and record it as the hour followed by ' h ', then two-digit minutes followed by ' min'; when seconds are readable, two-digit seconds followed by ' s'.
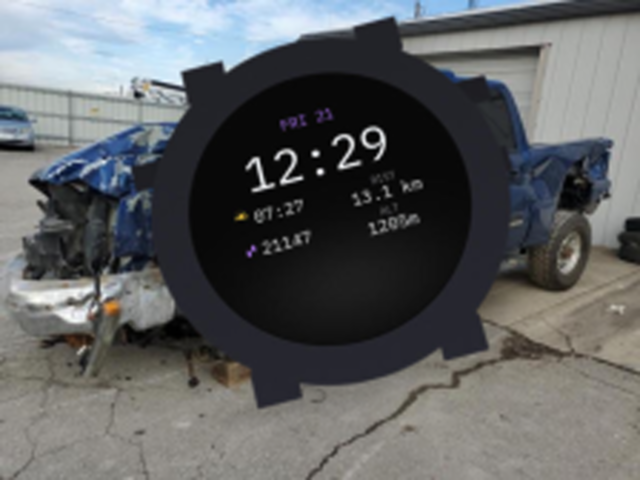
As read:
12 h 29 min
